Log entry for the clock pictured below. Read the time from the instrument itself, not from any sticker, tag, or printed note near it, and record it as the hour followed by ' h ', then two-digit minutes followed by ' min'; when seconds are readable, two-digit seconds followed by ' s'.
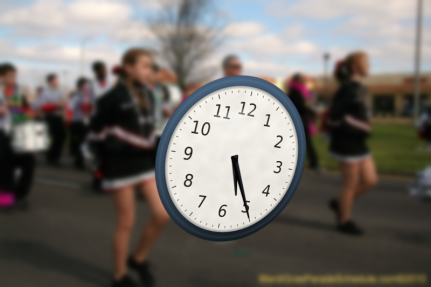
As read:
5 h 25 min
